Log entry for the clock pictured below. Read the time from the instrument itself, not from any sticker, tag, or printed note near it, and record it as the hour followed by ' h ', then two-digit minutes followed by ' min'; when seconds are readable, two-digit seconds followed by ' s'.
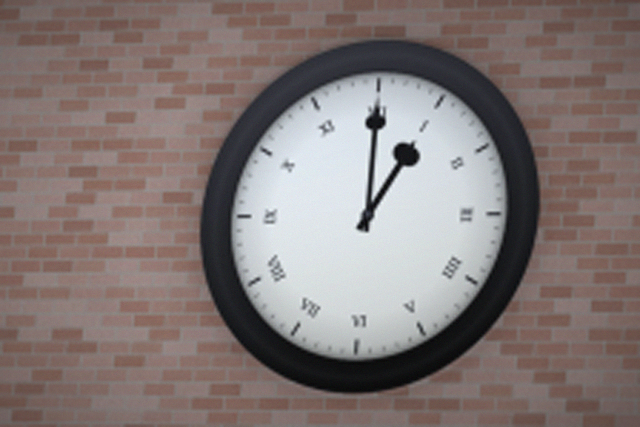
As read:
1 h 00 min
